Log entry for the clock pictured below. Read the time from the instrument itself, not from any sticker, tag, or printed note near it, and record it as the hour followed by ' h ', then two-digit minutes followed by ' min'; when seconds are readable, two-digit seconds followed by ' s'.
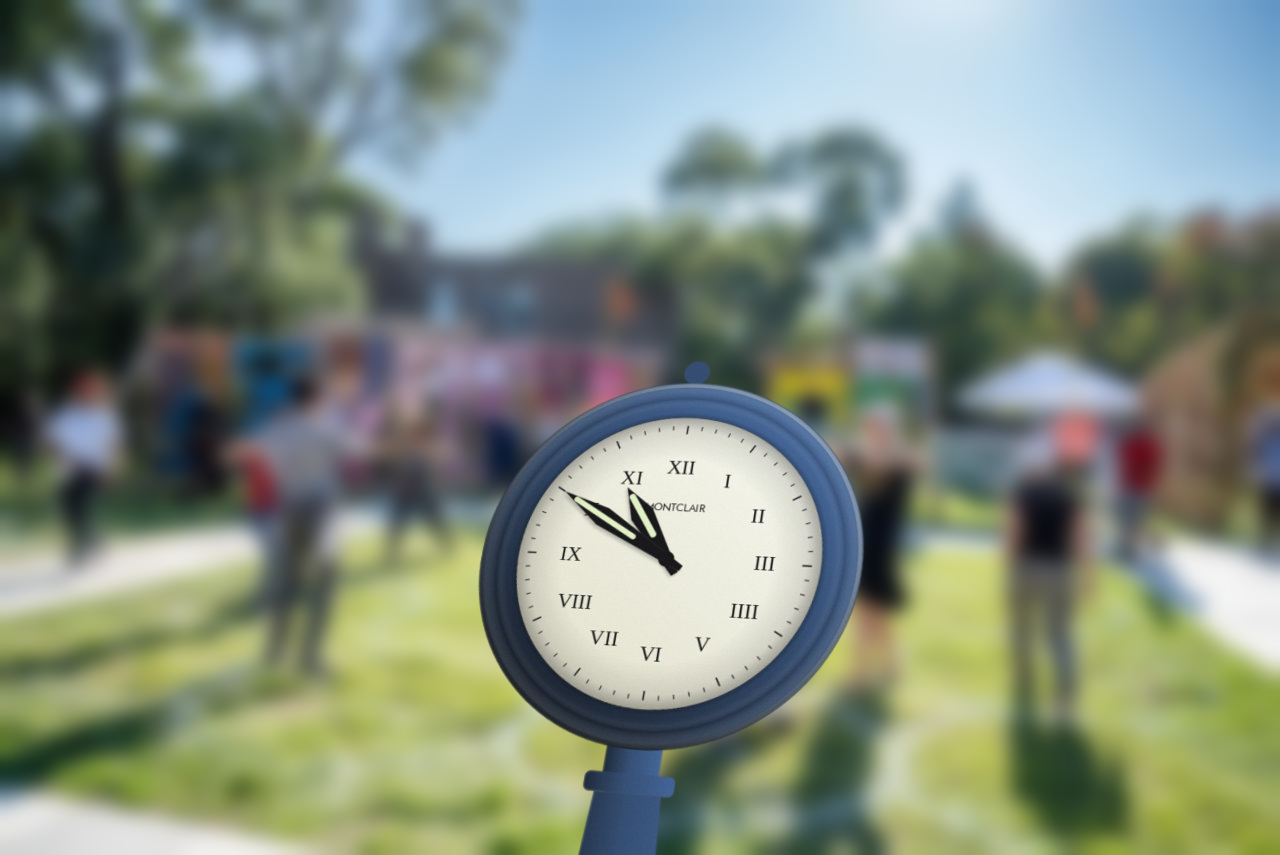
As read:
10 h 50 min
